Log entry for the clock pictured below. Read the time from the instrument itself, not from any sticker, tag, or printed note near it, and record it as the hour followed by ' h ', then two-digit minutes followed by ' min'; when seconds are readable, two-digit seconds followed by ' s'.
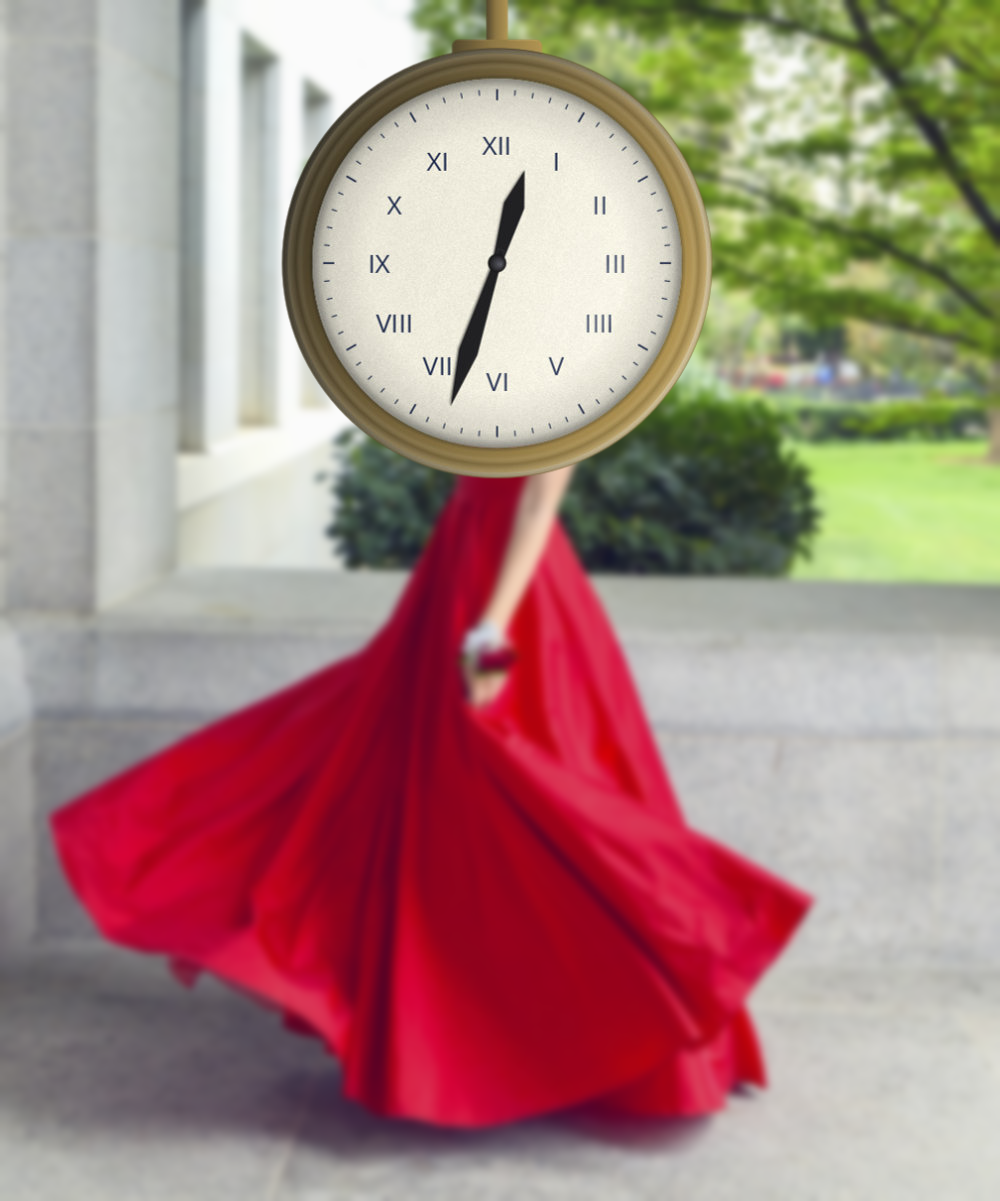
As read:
12 h 33 min
